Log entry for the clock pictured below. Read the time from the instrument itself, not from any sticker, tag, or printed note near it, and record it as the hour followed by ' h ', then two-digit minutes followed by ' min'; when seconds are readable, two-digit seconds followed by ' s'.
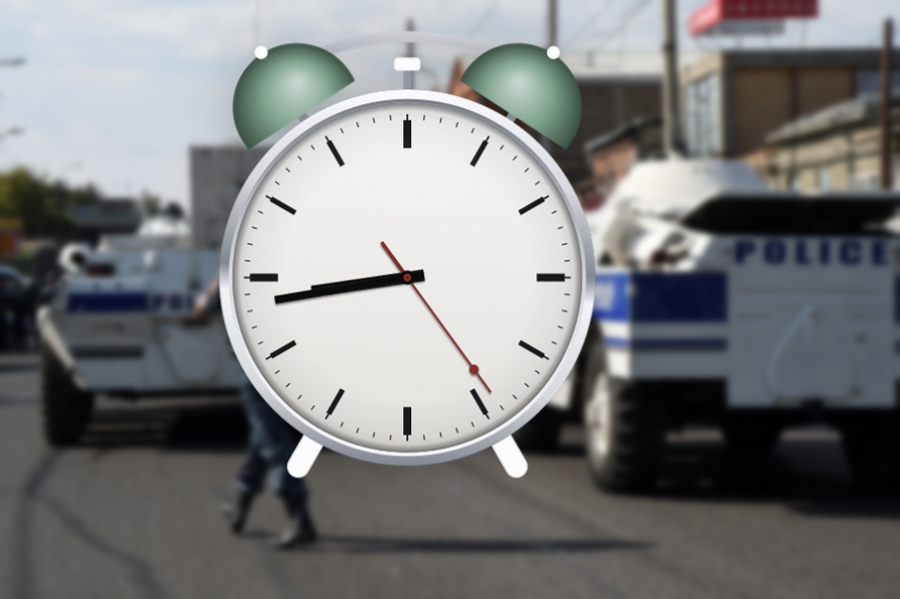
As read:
8 h 43 min 24 s
